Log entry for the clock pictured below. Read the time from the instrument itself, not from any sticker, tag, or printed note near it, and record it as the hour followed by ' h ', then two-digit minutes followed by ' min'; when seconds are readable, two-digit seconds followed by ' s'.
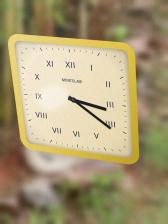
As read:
3 h 21 min
